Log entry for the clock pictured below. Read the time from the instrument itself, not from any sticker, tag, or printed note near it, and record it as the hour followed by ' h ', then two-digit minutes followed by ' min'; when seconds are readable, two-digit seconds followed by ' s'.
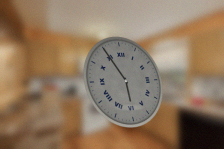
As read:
5 h 55 min
